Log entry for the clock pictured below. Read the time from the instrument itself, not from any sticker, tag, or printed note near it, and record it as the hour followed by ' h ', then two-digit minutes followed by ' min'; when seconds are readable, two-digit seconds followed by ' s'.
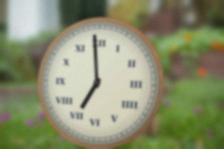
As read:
6 h 59 min
